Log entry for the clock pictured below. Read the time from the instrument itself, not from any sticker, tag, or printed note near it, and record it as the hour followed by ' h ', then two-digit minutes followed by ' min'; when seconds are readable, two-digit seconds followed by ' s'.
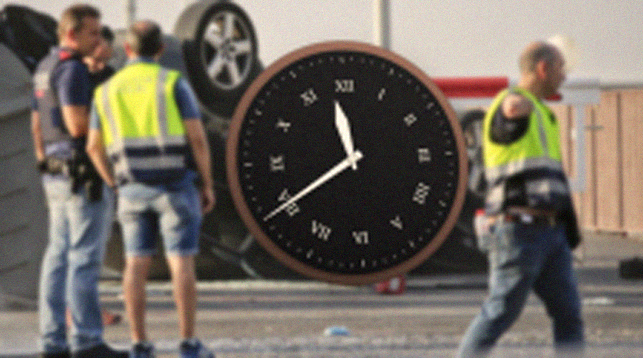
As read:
11 h 40 min
